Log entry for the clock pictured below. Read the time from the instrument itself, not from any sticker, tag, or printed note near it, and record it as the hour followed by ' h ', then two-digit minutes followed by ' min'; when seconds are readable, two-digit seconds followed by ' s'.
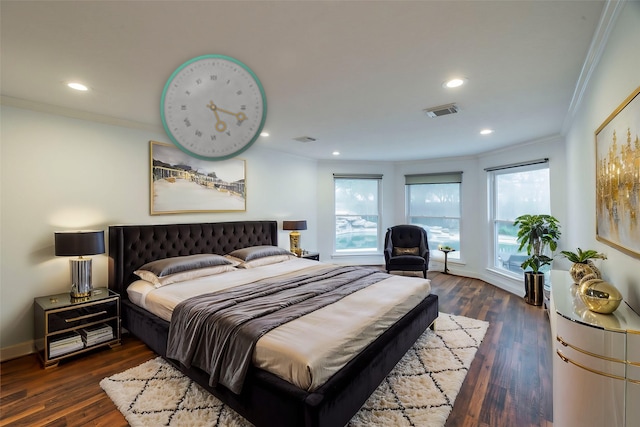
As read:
5 h 18 min
